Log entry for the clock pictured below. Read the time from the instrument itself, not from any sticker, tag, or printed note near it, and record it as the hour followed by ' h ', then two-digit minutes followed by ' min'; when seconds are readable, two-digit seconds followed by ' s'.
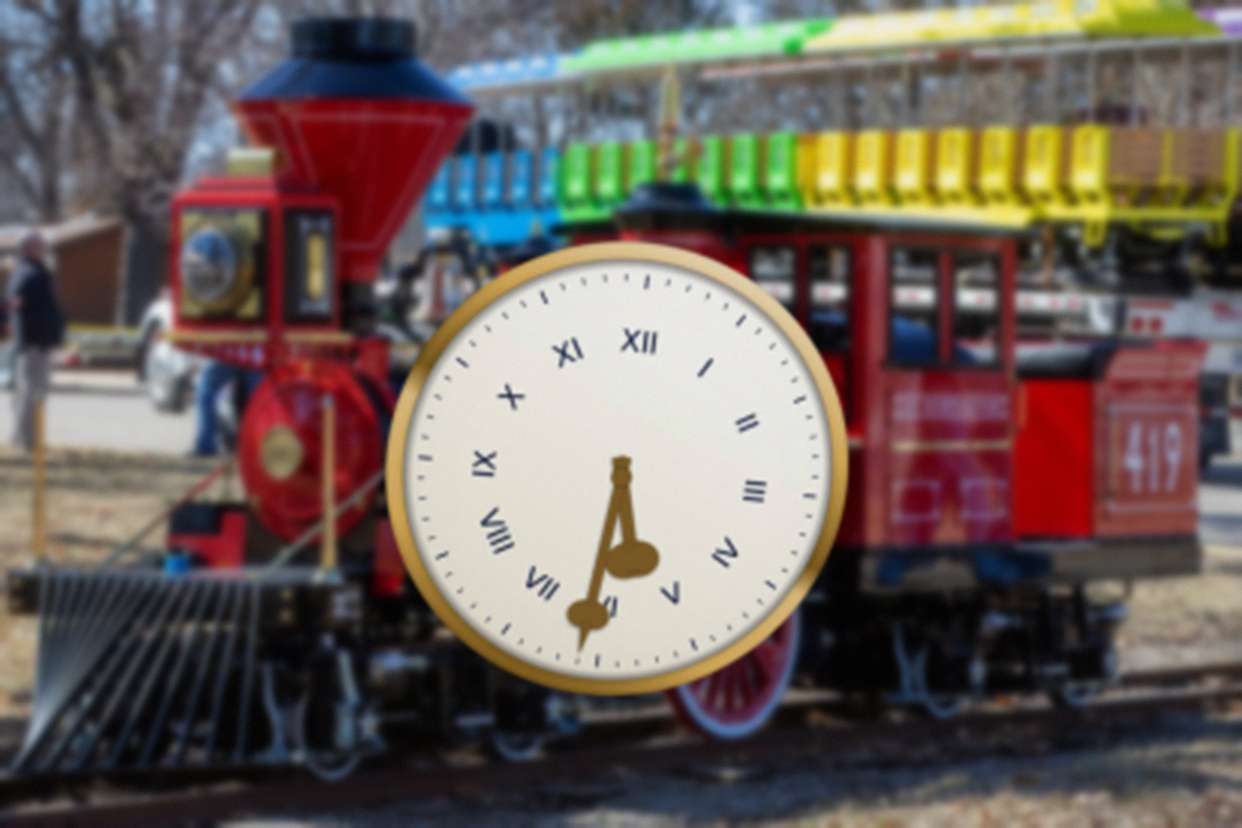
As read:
5 h 31 min
